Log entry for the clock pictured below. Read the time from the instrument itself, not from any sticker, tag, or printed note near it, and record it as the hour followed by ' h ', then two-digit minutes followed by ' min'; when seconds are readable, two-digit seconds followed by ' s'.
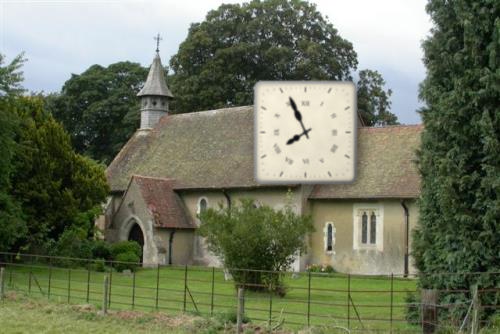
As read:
7 h 56 min
